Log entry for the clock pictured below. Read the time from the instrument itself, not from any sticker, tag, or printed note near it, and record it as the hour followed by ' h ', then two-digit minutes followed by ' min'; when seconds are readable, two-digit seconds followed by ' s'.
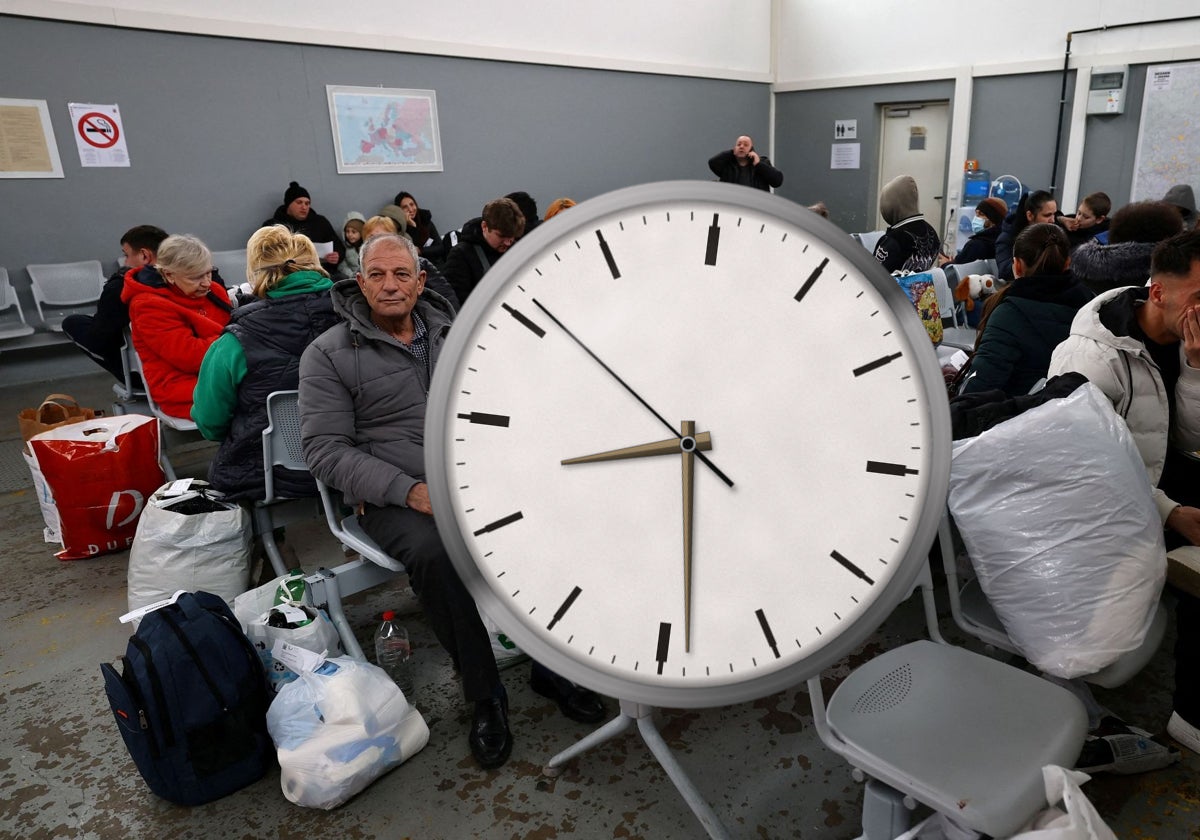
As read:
8 h 28 min 51 s
